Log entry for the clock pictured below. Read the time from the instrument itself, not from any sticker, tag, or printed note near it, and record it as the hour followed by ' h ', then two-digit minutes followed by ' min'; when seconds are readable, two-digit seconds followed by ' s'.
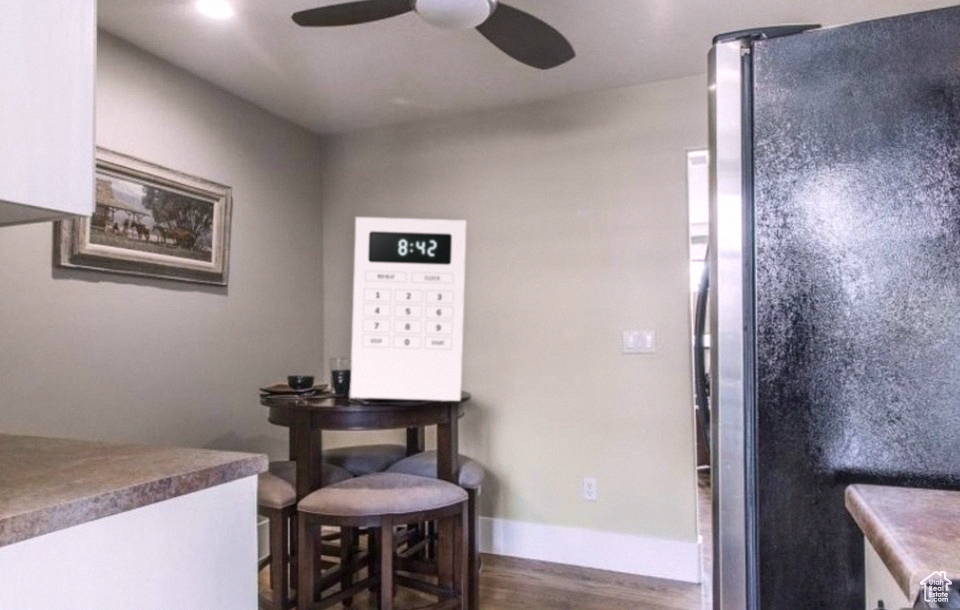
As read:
8 h 42 min
